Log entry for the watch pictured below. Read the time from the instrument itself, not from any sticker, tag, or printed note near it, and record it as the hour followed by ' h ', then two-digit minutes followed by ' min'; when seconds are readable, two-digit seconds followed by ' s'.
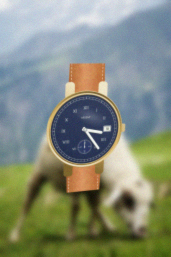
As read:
3 h 24 min
